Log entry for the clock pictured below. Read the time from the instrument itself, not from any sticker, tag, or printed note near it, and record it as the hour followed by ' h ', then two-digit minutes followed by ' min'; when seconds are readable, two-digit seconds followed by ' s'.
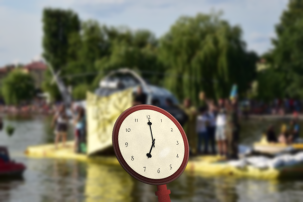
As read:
7 h 00 min
